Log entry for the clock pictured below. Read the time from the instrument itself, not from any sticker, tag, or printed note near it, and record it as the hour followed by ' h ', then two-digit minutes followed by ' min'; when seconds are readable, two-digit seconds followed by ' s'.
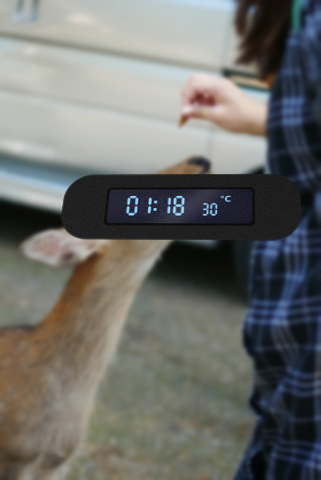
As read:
1 h 18 min
